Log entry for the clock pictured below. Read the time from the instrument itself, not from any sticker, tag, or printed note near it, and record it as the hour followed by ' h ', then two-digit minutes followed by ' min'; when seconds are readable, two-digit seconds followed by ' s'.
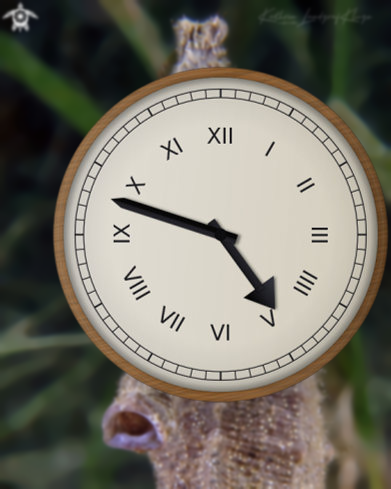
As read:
4 h 48 min
